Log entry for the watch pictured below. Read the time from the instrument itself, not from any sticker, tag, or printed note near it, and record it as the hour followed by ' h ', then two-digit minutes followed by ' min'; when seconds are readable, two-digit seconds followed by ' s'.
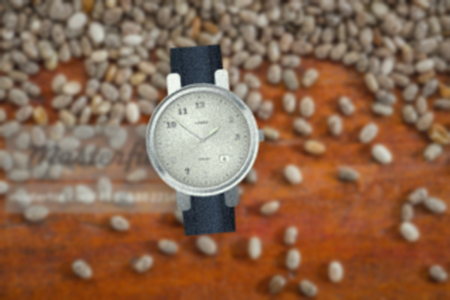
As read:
1 h 52 min
